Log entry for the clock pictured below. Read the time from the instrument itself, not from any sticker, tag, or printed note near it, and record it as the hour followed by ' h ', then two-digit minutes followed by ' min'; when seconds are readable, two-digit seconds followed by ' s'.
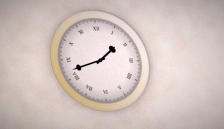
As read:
1 h 42 min
